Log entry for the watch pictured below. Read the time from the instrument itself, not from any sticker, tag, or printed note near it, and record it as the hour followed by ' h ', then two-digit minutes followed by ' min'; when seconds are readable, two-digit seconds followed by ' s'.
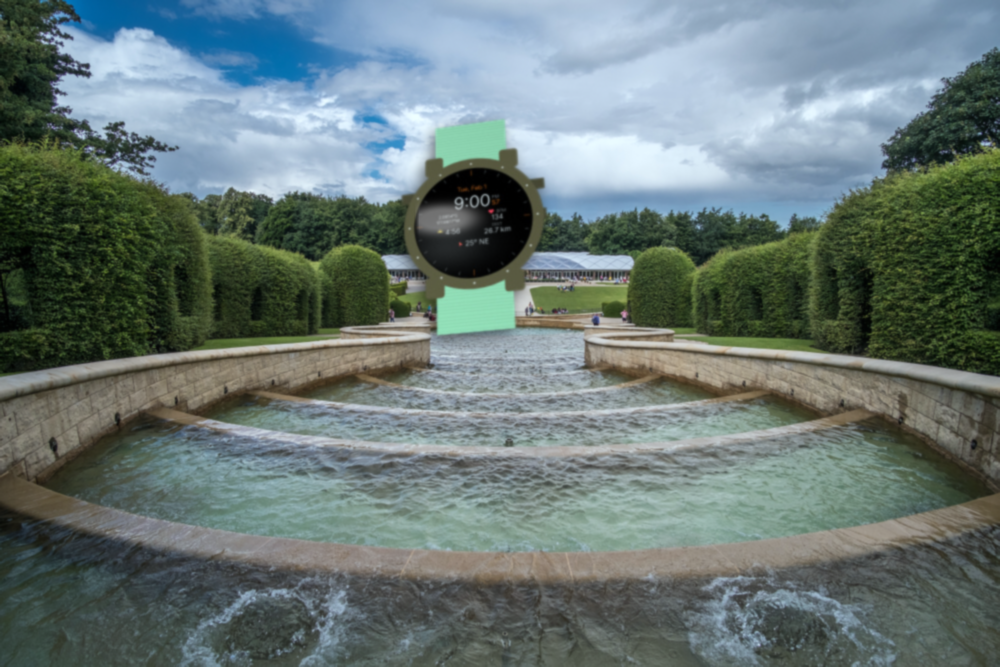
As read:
9 h 00 min
